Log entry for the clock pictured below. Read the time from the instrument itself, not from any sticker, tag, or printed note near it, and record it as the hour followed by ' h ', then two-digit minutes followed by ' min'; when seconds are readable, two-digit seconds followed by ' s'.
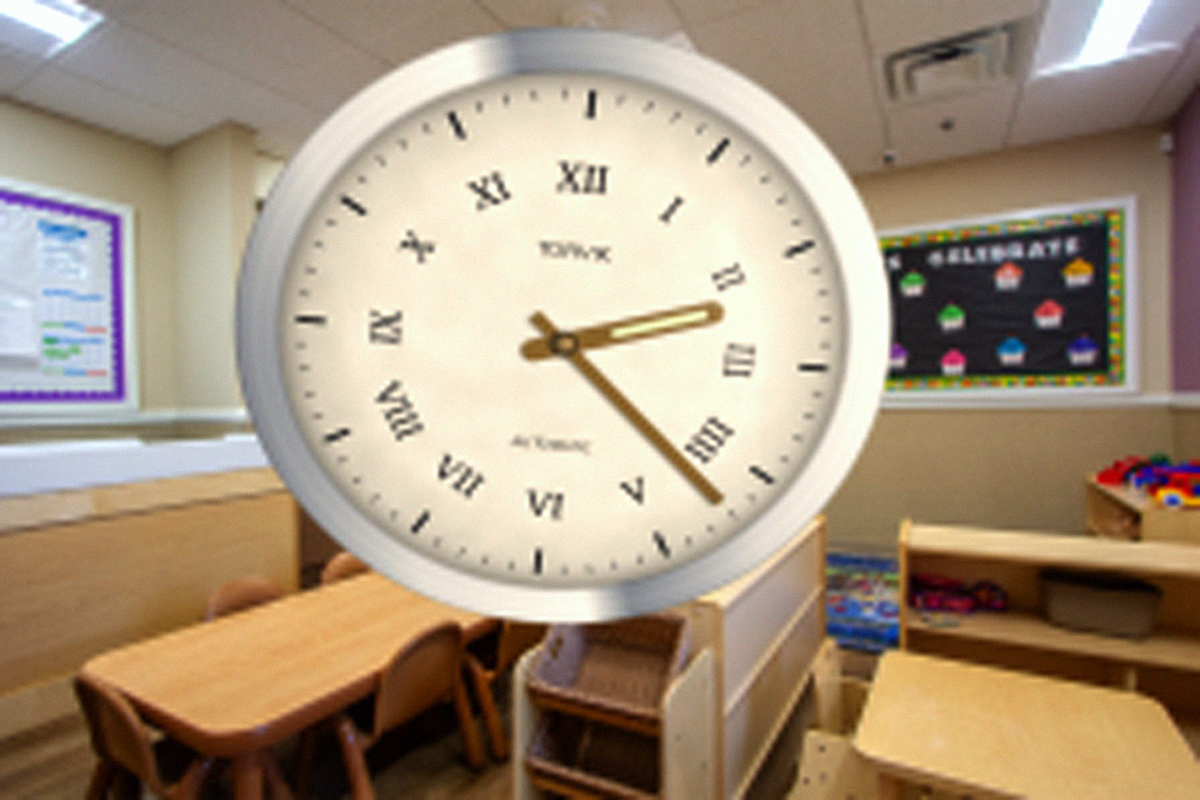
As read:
2 h 22 min
